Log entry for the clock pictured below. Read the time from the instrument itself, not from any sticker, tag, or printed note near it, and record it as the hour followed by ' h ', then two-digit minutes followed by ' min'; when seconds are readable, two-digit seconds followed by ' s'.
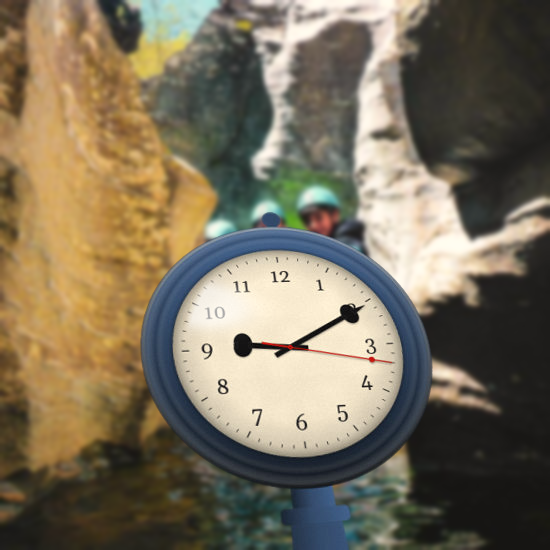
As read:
9 h 10 min 17 s
